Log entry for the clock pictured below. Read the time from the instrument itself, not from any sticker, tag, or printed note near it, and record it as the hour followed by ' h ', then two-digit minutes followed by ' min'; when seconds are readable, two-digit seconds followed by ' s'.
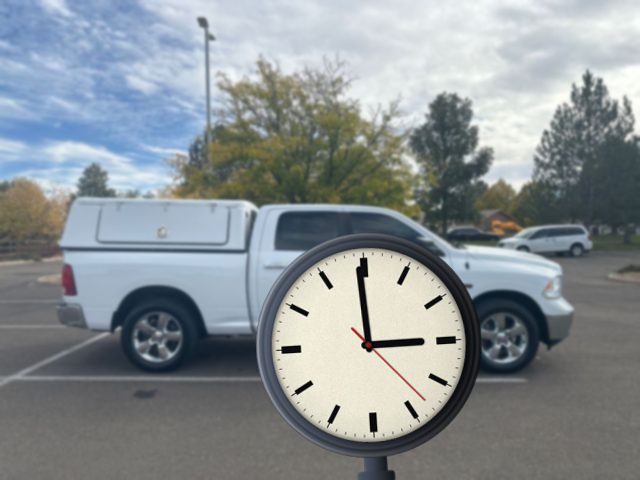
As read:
2 h 59 min 23 s
